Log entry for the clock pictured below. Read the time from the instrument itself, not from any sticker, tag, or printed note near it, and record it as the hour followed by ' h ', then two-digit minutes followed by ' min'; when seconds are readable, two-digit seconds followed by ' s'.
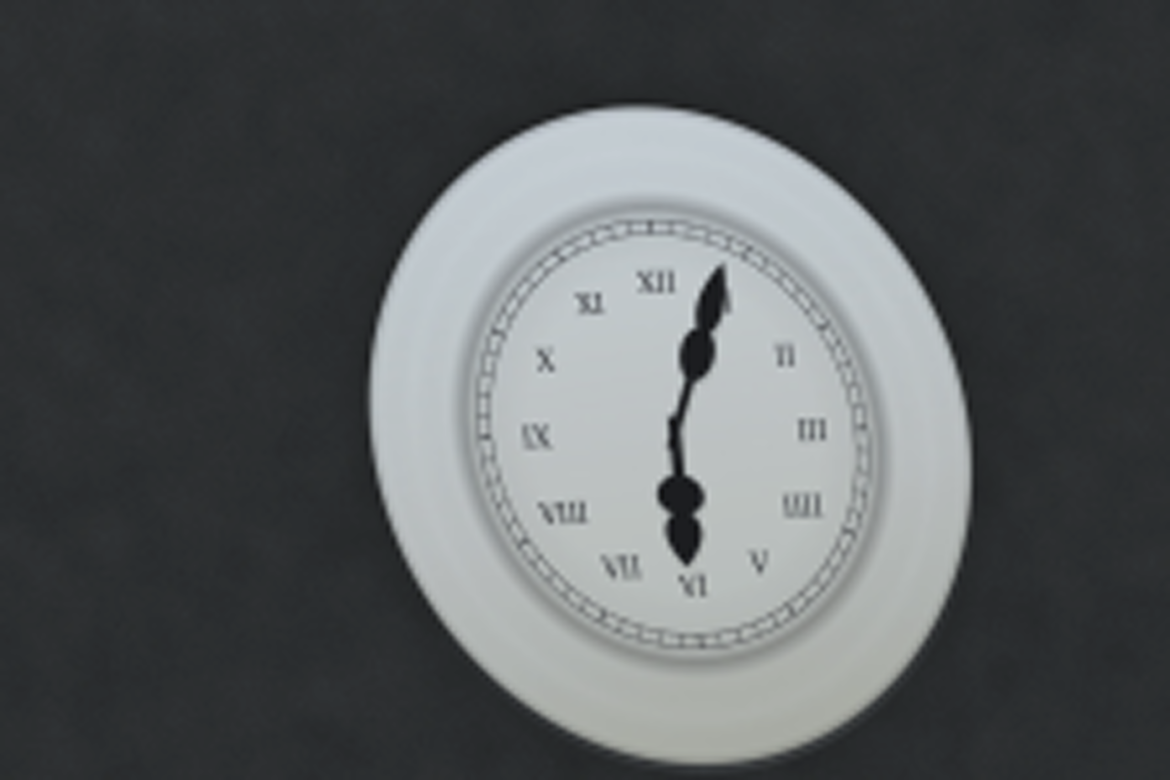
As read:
6 h 04 min
